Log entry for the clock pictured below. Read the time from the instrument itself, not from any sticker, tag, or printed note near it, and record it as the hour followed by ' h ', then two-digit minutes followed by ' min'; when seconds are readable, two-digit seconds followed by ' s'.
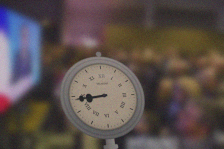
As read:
8 h 44 min
